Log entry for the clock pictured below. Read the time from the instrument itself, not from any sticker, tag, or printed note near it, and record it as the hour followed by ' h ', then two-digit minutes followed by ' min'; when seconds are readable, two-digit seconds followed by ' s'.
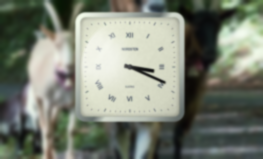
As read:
3 h 19 min
